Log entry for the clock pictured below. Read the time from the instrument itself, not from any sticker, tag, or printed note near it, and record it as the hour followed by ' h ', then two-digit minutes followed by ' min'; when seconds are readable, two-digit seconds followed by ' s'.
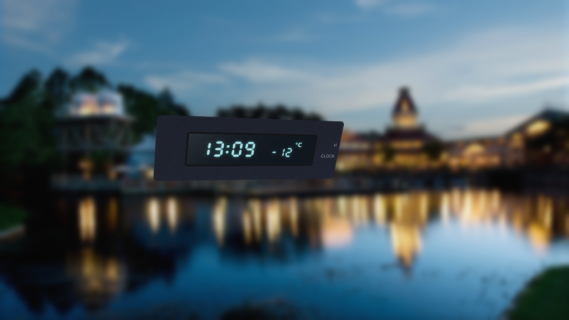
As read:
13 h 09 min
